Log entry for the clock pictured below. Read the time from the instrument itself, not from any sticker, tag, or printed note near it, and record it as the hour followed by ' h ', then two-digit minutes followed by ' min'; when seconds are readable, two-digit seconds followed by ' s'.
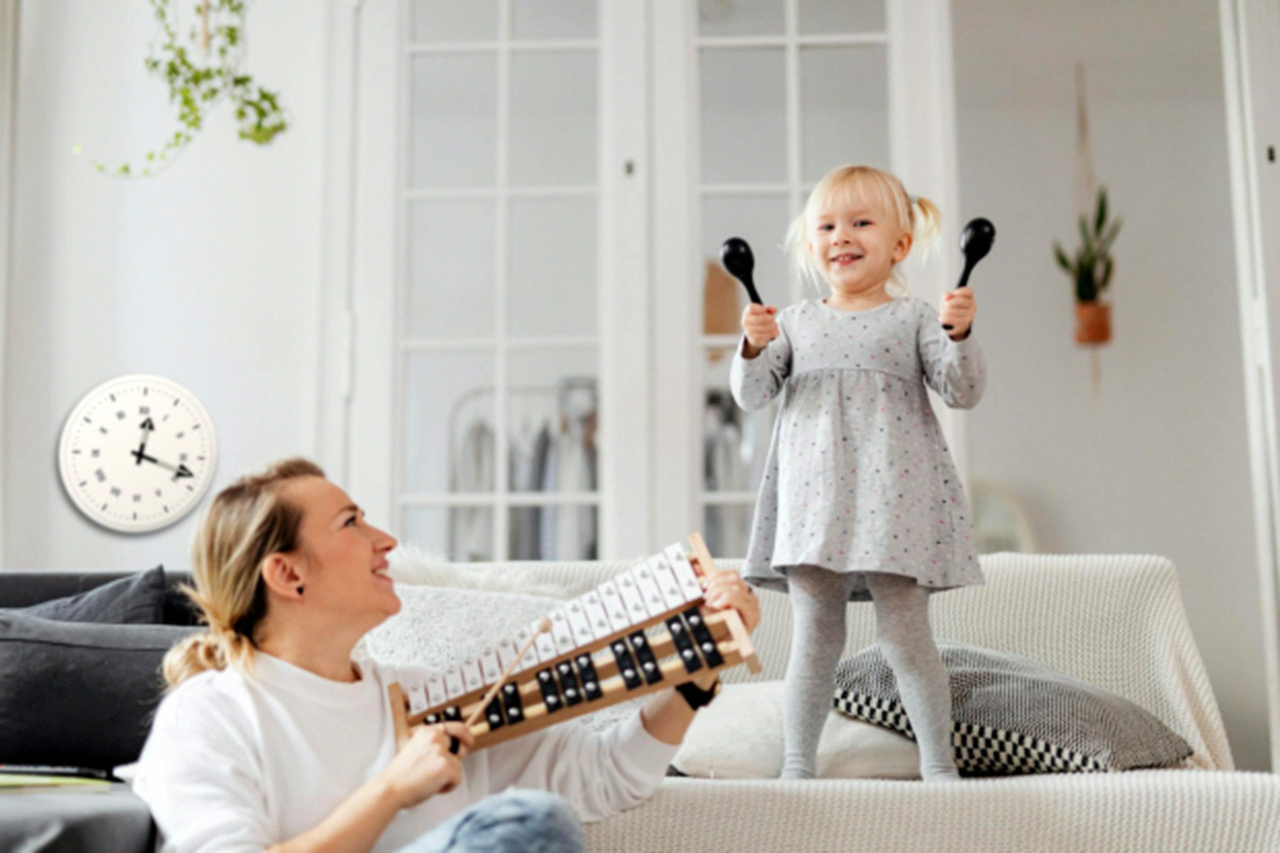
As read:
12 h 18 min
